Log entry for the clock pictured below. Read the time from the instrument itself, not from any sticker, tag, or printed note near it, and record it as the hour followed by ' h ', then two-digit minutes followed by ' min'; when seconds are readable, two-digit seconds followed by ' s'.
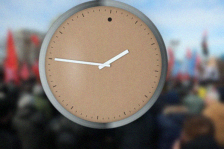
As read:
1 h 45 min
